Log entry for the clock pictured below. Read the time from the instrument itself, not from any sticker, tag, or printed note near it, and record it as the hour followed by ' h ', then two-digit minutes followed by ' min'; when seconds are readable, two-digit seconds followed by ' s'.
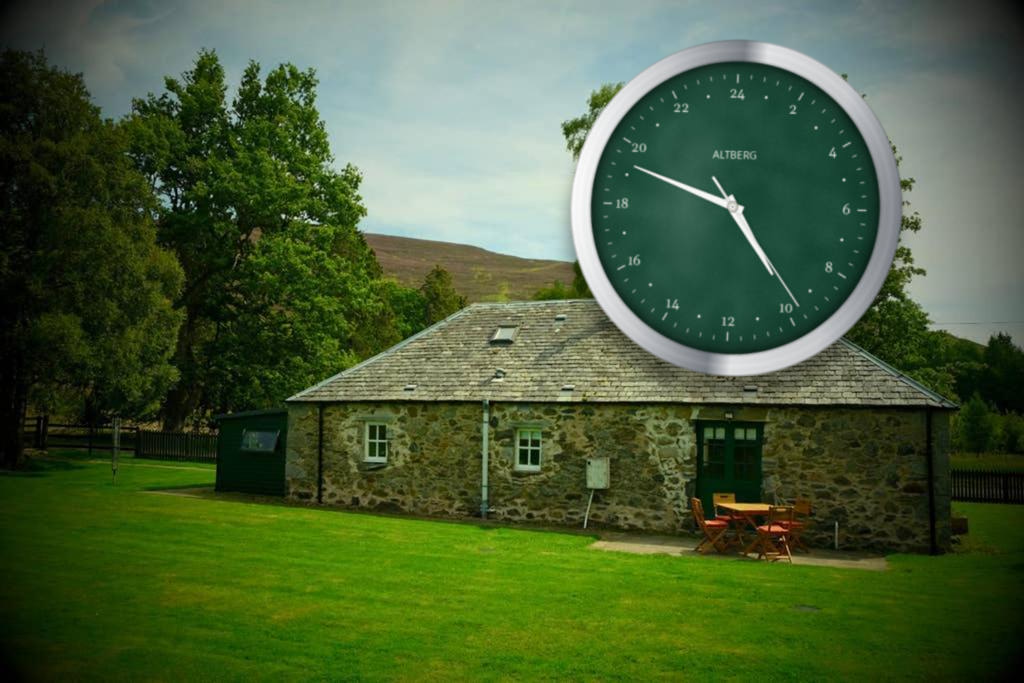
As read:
9 h 48 min 24 s
